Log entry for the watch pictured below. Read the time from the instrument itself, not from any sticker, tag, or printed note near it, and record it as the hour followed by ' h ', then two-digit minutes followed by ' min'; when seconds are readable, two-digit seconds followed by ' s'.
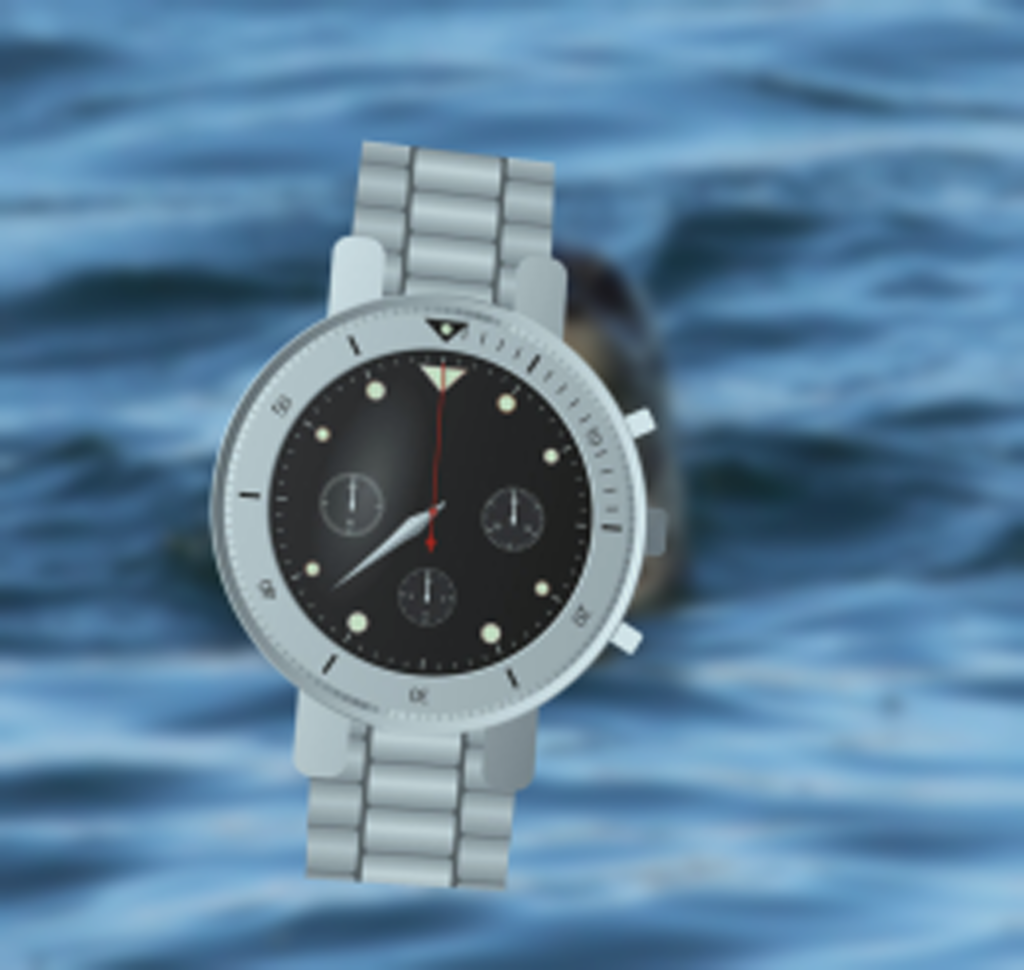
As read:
7 h 38 min
